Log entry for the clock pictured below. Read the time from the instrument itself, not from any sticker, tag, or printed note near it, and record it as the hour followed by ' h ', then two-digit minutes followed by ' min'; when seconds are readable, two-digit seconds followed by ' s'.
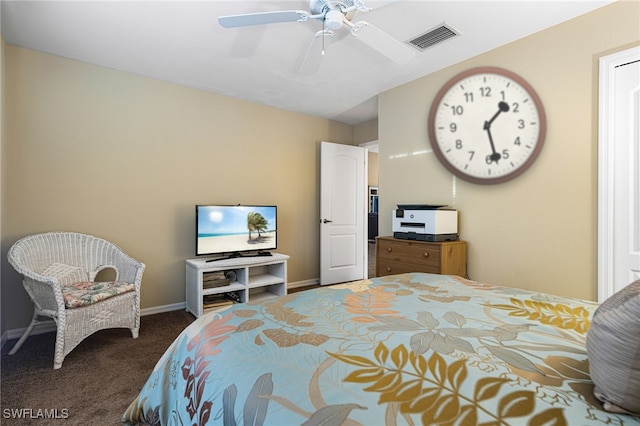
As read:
1 h 28 min
